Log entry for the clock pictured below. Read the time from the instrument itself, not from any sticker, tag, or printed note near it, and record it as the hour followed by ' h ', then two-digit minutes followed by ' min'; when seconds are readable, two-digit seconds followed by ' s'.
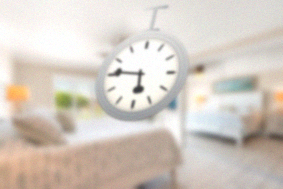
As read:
5 h 46 min
